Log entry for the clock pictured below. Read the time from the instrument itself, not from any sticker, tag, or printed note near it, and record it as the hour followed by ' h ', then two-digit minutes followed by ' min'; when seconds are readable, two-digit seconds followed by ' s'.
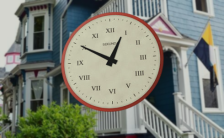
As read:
12 h 50 min
